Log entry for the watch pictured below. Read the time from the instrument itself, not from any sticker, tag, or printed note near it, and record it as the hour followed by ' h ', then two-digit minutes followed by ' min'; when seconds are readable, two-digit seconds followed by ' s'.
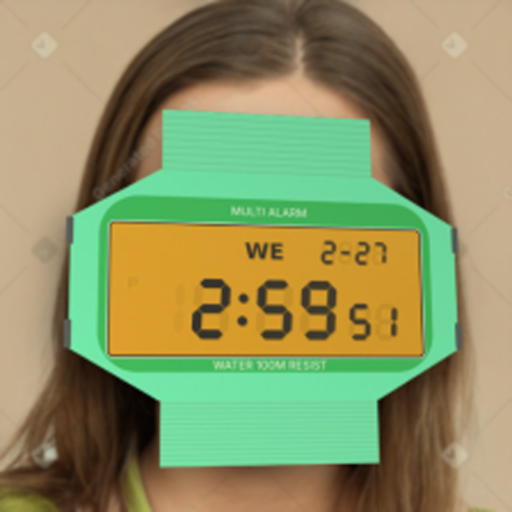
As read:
2 h 59 min 51 s
